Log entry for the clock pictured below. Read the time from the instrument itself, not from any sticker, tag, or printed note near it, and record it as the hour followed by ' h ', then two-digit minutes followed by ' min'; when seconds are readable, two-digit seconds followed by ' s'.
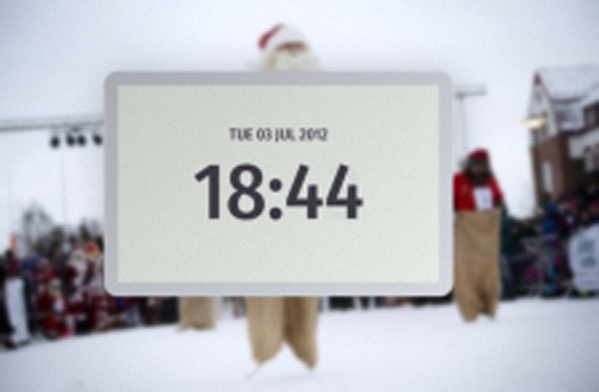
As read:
18 h 44 min
